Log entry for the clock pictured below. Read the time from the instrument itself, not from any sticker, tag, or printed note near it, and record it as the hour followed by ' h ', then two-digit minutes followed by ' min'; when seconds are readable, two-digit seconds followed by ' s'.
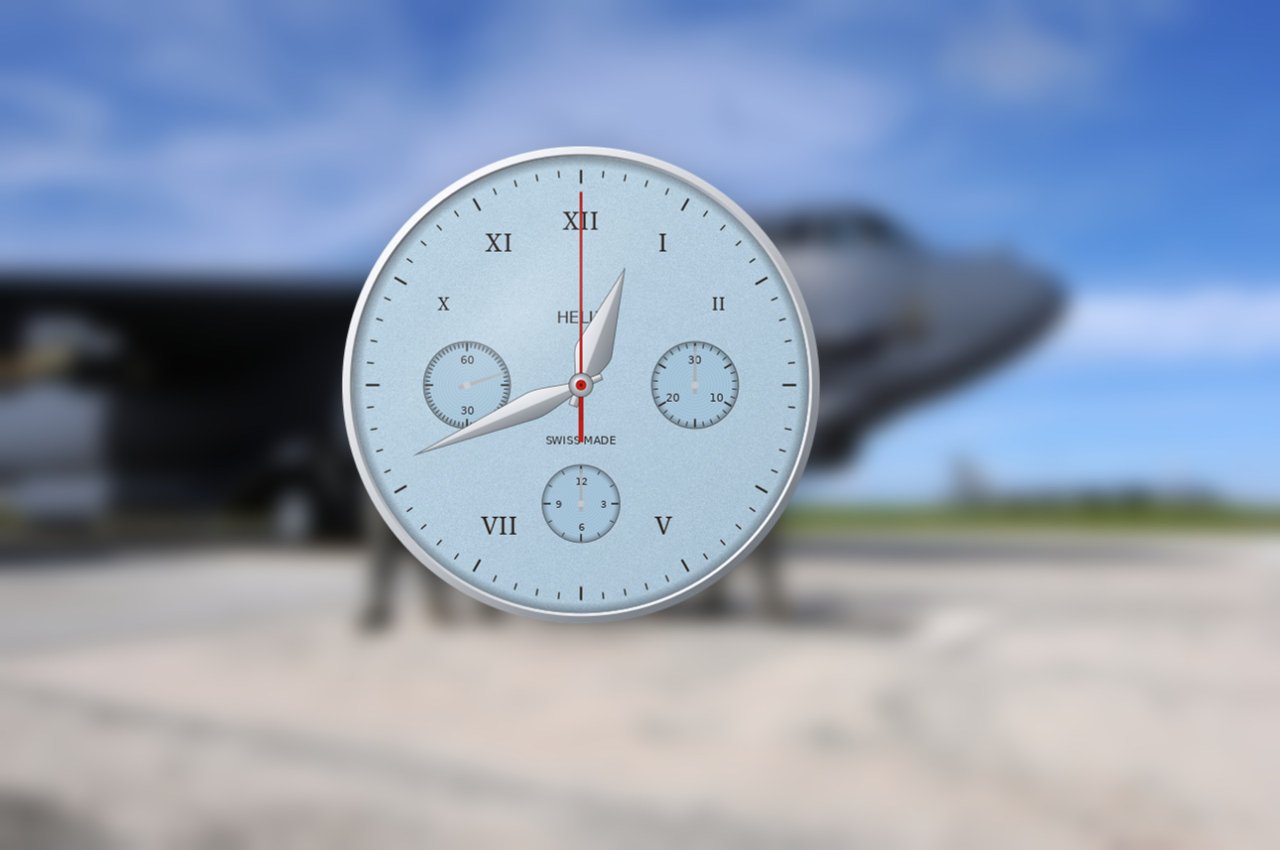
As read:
12 h 41 min 12 s
